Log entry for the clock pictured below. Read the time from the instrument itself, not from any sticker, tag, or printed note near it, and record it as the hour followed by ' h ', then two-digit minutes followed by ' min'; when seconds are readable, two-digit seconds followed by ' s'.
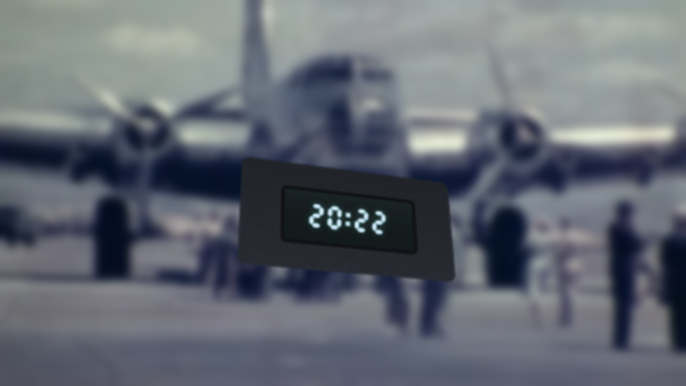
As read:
20 h 22 min
